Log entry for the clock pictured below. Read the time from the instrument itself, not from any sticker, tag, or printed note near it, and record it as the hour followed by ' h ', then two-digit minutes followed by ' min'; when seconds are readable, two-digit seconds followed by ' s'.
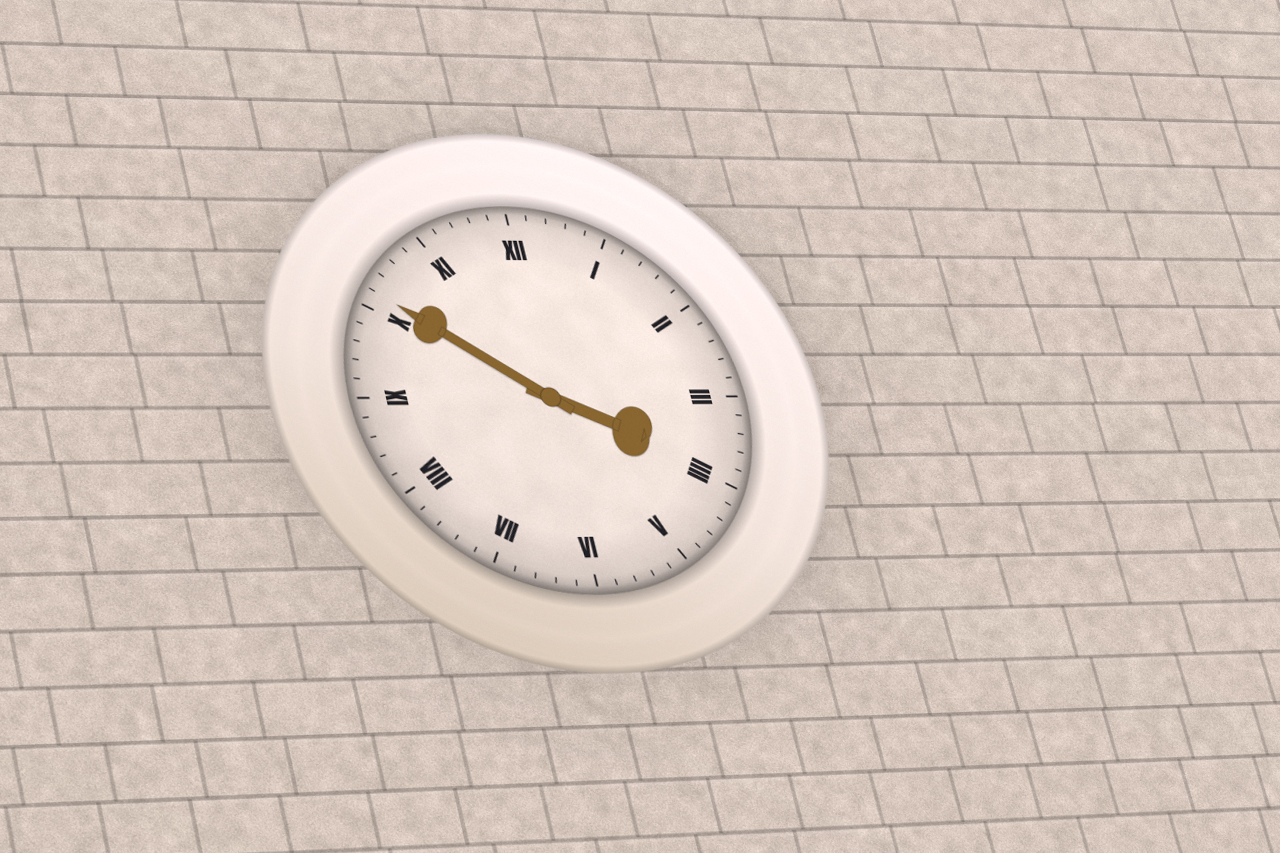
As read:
3 h 51 min
